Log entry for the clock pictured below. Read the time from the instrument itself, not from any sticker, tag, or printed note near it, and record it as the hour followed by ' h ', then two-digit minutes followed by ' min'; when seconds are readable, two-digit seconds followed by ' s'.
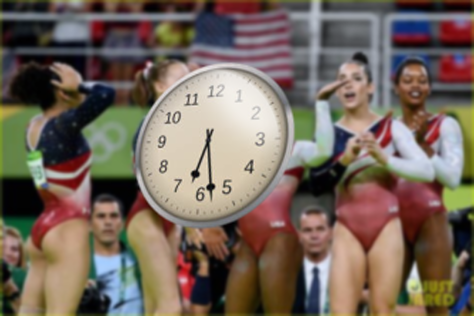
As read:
6 h 28 min
